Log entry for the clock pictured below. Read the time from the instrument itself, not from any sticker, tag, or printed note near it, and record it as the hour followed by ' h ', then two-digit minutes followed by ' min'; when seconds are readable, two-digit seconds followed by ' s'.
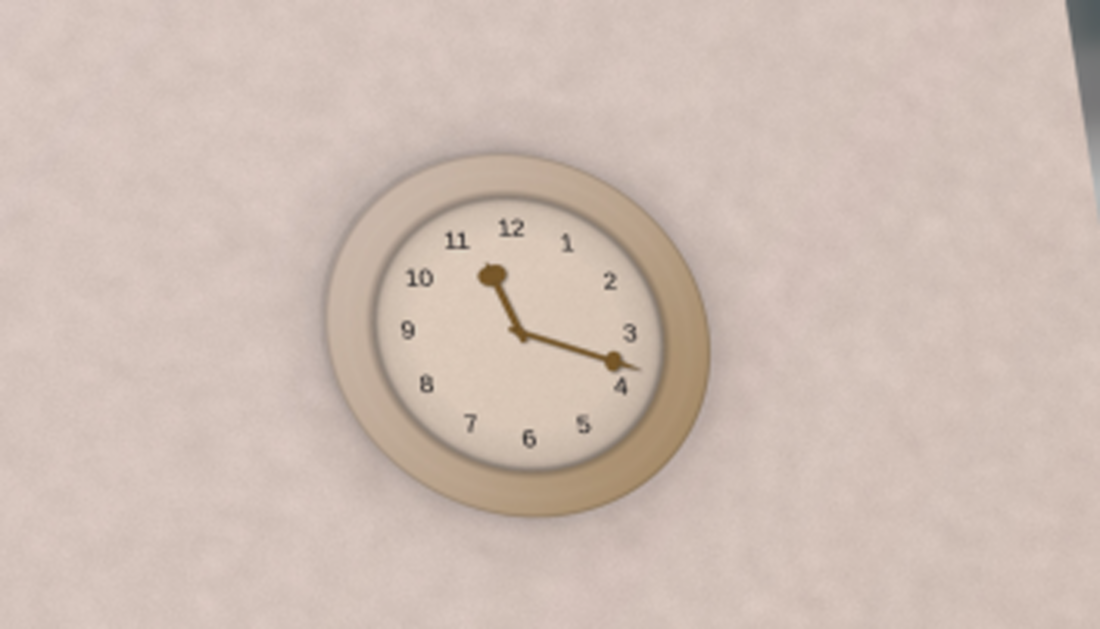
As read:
11 h 18 min
